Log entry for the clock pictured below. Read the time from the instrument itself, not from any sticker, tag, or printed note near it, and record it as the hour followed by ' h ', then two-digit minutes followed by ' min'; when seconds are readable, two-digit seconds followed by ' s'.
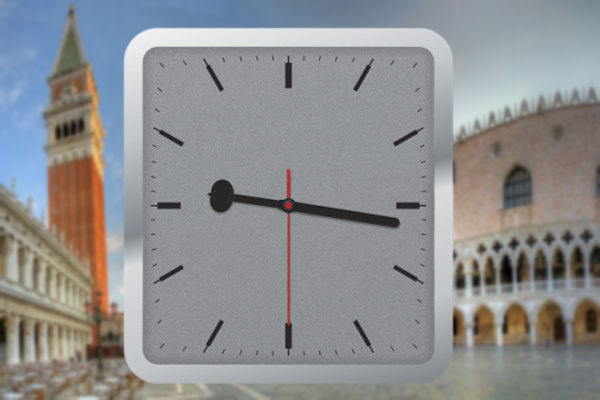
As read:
9 h 16 min 30 s
